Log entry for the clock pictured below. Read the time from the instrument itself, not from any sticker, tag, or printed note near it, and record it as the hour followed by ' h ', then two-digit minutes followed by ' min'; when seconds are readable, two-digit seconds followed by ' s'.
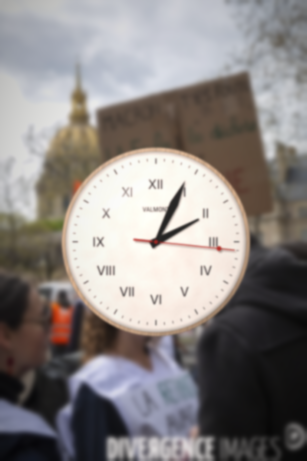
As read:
2 h 04 min 16 s
